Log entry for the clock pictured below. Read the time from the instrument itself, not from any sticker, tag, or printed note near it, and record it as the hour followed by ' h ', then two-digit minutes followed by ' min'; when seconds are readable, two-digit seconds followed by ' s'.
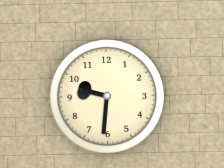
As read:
9 h 31 min
